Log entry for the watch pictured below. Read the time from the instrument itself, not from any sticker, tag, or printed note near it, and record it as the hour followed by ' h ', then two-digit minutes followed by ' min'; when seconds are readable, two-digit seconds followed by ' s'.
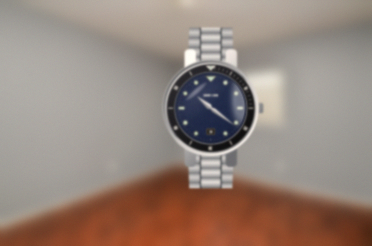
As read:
10 h 21 min
